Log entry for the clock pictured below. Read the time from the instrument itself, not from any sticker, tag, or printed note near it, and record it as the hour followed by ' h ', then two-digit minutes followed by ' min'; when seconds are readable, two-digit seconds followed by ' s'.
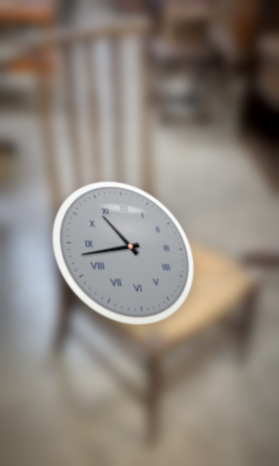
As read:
10 h 43 min
